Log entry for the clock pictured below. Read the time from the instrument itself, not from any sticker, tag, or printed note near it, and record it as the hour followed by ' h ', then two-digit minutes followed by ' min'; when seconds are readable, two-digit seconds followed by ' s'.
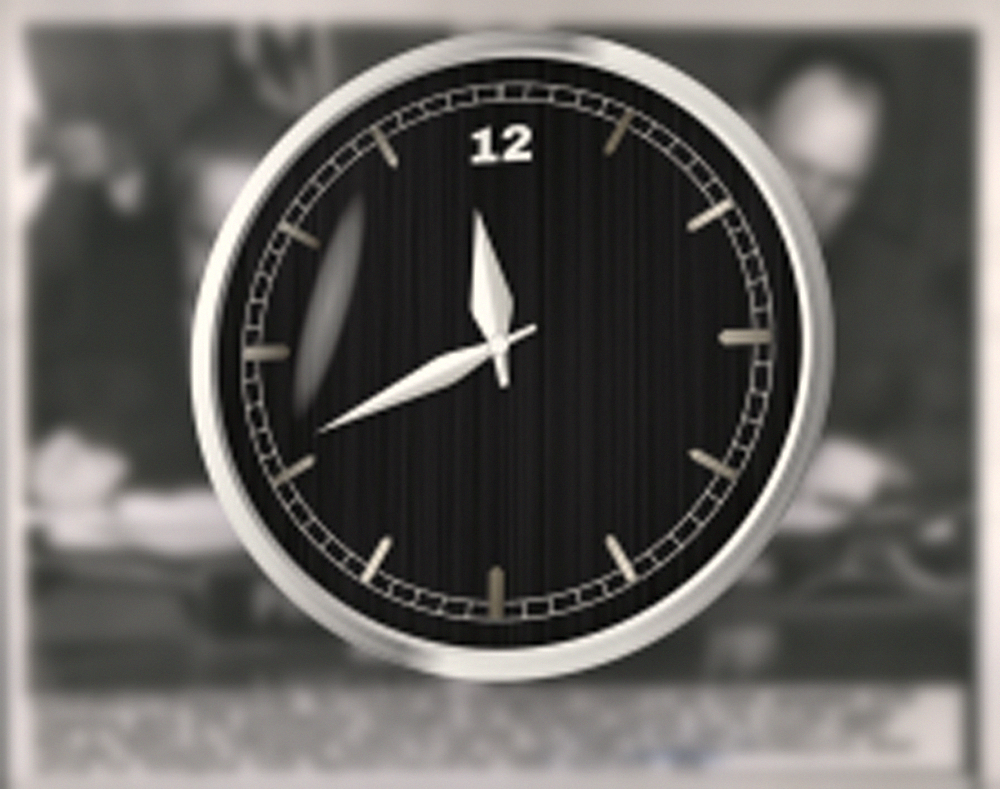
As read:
11 h 41 min
